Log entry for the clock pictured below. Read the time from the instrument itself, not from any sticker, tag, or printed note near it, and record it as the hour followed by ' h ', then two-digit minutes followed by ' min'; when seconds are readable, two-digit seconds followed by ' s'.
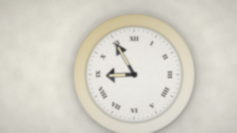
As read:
8 h 55 min
